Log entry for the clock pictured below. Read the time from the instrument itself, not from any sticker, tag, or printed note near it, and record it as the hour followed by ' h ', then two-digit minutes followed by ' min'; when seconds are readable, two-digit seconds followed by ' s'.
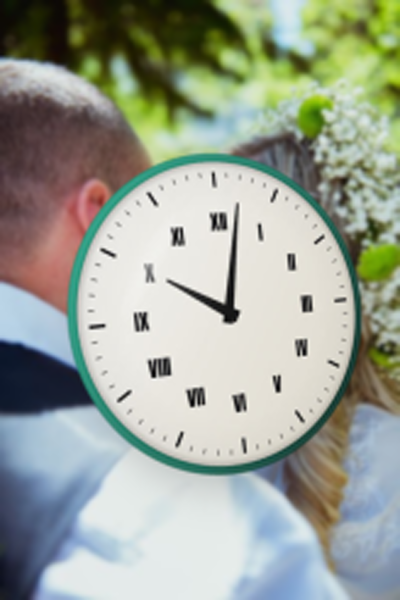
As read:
10 h 02 min
